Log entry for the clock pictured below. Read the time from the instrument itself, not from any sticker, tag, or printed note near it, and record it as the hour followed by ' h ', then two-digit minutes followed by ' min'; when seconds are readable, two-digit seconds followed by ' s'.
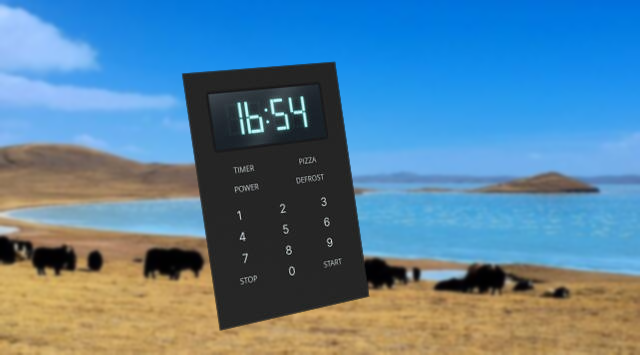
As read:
16 h 54 min
